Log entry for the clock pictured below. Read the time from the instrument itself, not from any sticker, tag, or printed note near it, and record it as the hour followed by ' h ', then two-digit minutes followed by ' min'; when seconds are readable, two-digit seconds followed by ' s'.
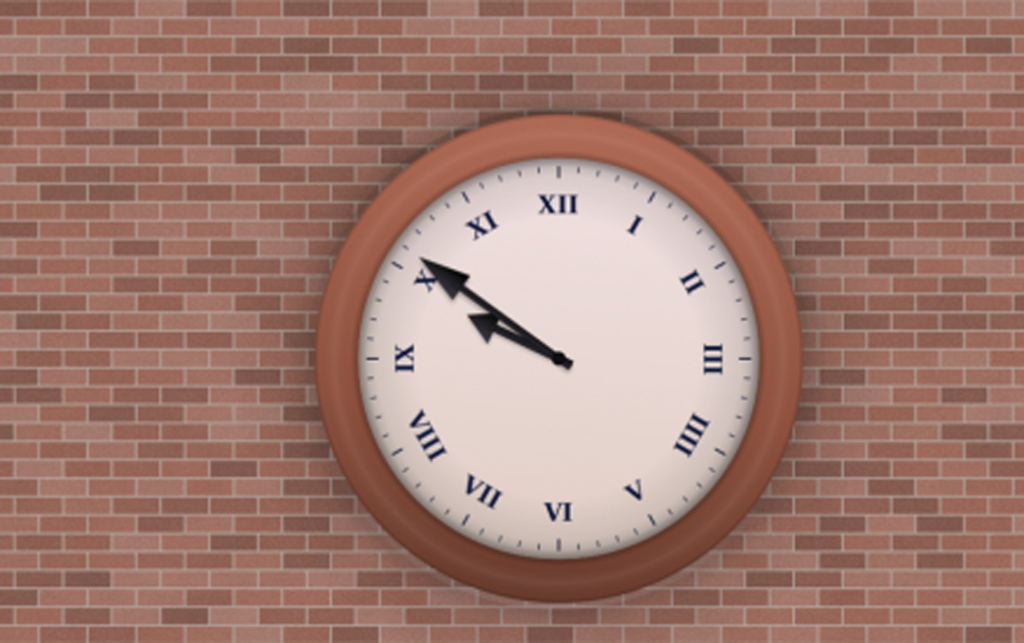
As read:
9 h 51 min
